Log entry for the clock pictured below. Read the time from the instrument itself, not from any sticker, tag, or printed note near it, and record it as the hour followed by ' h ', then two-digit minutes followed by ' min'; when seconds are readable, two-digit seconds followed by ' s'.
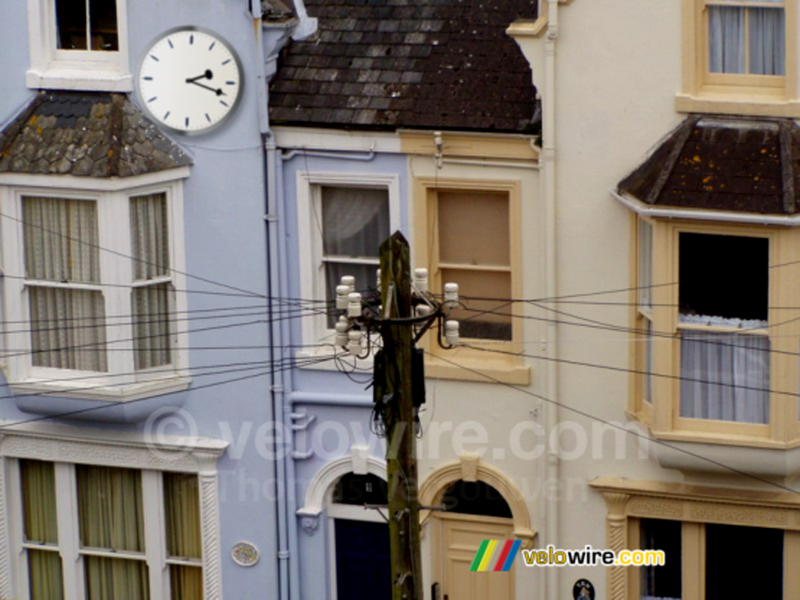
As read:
2 h 18 min
